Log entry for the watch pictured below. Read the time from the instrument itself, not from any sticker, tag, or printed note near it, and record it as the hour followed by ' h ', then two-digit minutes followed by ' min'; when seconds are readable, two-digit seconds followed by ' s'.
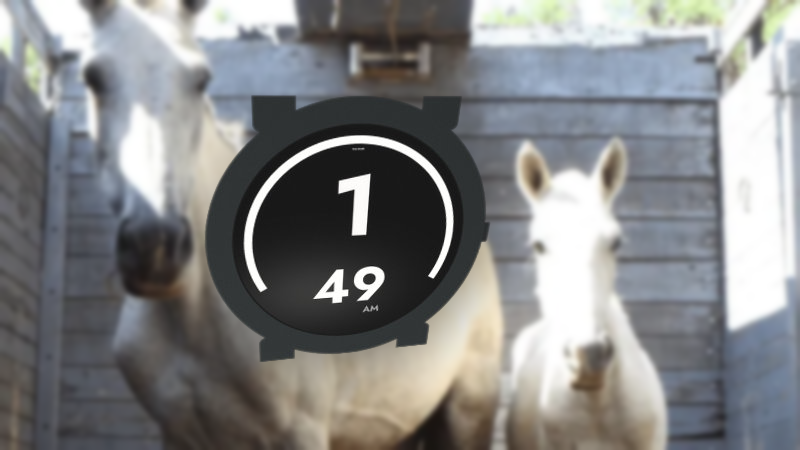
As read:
1 h 49 min
